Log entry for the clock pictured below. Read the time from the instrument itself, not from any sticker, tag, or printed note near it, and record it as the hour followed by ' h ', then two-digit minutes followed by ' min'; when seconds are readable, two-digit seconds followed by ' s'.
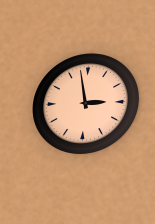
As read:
2 h 58 min
